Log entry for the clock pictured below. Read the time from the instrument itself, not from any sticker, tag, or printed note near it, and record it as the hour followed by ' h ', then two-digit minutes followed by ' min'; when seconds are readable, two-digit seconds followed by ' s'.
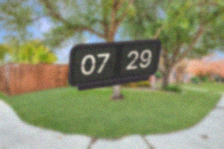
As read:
7 h 29 min
